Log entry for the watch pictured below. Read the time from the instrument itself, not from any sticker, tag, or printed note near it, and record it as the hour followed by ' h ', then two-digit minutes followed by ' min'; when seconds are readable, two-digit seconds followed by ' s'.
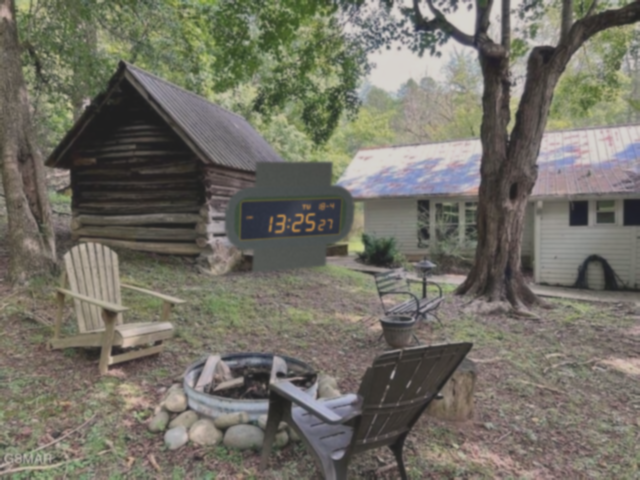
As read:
13 h 25 min
